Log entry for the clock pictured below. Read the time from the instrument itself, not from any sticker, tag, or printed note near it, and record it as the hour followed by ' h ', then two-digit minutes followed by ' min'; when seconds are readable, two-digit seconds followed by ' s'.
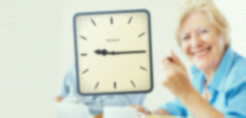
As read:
9 h 15 min
